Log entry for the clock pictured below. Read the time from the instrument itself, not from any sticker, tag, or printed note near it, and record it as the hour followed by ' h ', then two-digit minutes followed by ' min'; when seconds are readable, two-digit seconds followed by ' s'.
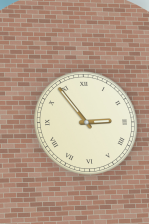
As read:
2 h 54 min
